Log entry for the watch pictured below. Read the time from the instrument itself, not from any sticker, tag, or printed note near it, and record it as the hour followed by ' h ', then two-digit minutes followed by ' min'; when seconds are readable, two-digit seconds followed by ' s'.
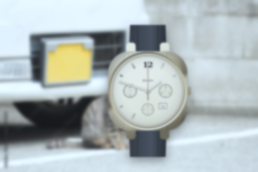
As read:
1 h 48 min
